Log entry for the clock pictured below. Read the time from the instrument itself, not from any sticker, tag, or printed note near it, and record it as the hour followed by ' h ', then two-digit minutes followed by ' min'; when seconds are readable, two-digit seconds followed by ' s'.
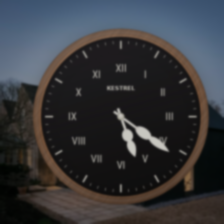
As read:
5 h 21 min
